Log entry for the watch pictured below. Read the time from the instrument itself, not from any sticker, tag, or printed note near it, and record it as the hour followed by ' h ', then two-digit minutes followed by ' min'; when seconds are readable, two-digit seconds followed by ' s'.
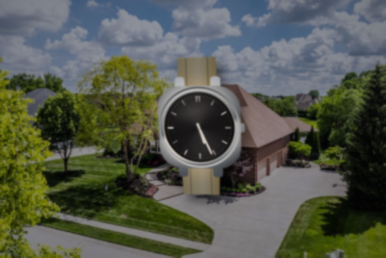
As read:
5 h 26 min
